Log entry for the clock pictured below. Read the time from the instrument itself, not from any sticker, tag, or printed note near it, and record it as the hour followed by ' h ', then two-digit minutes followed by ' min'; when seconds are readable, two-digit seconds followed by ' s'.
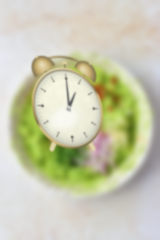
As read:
1 h 00 min
